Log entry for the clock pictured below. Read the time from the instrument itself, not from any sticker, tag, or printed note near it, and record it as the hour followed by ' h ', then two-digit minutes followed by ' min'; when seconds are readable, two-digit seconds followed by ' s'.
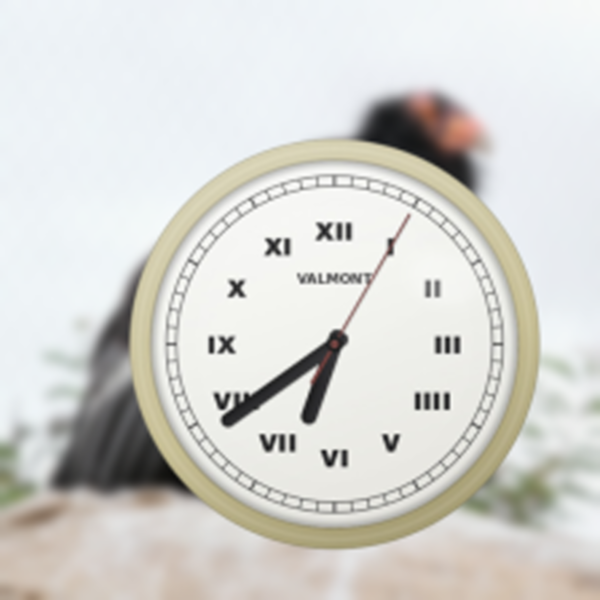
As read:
6 h 39 min 05 s
